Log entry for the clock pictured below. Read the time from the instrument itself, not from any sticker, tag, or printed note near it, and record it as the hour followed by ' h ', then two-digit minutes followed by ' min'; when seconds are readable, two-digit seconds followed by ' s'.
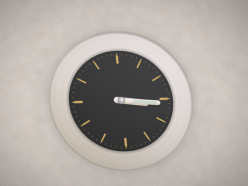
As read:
3 h 16 min
